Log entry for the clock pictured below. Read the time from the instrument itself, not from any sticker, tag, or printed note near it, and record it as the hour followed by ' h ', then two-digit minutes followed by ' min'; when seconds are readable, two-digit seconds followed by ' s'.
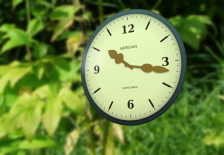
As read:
10 h 17 min
